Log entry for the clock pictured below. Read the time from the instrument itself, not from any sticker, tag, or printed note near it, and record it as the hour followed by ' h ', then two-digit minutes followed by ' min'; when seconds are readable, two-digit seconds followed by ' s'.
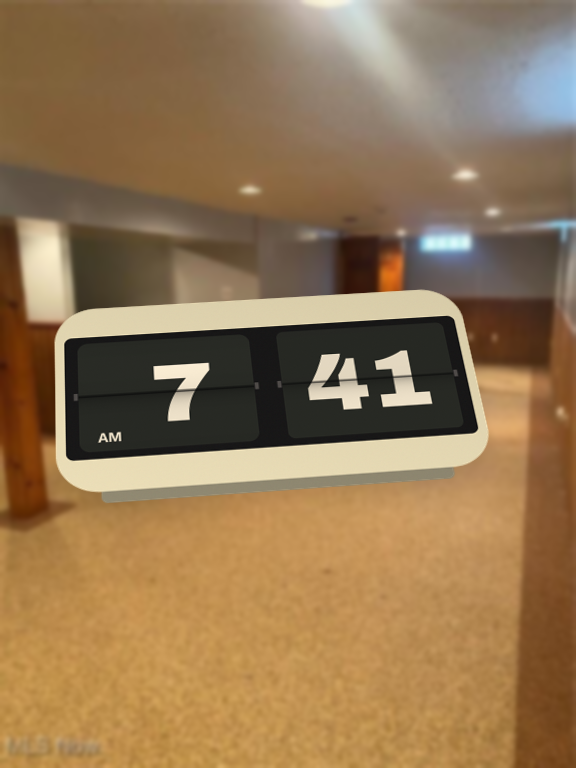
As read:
7 h 41 min
